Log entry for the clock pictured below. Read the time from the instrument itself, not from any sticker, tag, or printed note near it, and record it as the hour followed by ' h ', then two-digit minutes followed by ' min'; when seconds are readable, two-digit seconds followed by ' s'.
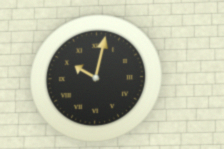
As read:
10 h 02 min
